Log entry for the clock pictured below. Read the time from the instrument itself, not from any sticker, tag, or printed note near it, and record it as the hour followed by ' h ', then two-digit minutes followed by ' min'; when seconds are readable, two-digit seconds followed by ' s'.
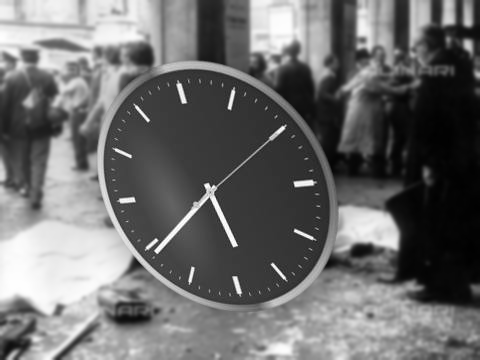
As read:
5 h 39 min 10 s
